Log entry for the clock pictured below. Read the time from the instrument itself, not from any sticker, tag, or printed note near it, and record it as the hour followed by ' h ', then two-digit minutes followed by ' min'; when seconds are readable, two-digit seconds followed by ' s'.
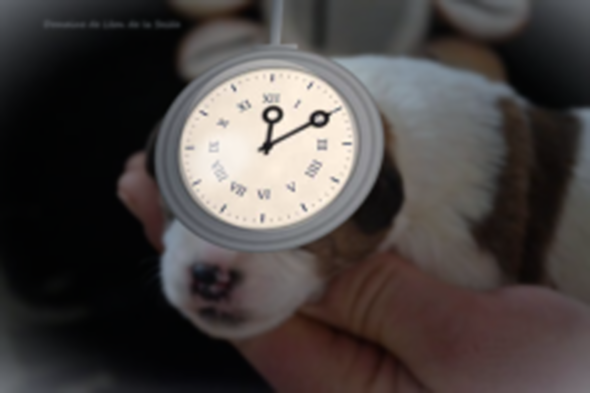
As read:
12 h 10 min
